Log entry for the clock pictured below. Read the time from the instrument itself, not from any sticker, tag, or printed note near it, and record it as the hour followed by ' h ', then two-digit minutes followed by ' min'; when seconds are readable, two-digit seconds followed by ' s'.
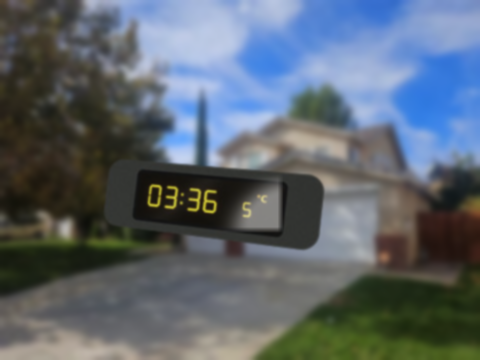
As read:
3 h 36 min
